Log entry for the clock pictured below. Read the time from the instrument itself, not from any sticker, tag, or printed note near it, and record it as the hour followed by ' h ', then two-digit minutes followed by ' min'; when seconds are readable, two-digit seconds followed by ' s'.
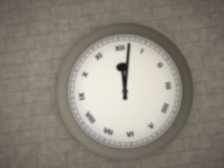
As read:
12 h 02 min
